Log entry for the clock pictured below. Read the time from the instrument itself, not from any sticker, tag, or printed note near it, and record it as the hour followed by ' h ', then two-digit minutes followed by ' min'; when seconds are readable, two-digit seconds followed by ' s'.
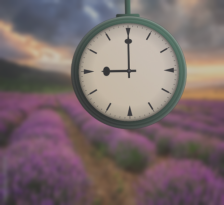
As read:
9 h 00 min
